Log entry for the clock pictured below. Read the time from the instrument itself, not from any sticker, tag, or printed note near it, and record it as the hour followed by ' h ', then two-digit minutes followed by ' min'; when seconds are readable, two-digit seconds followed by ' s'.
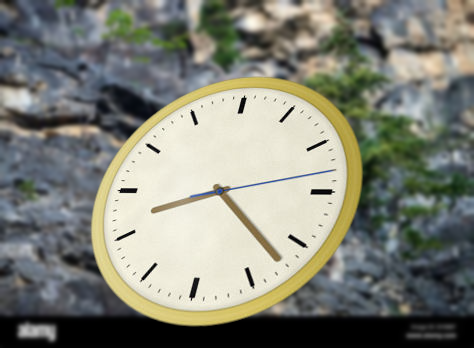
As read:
8 h 22 min 13 s
